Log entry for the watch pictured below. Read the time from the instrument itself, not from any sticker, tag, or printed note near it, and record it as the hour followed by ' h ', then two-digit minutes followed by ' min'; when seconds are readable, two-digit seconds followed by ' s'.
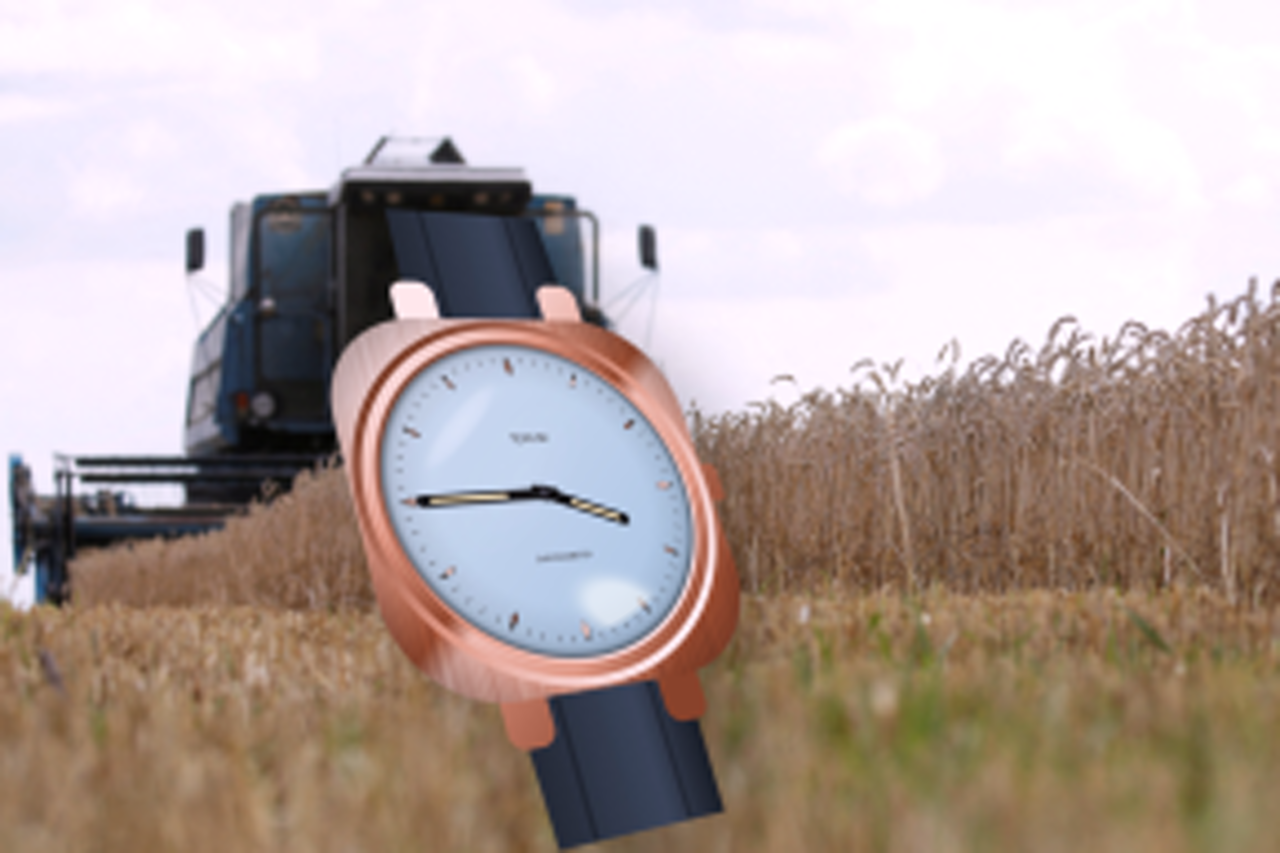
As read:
3 h 45 min
